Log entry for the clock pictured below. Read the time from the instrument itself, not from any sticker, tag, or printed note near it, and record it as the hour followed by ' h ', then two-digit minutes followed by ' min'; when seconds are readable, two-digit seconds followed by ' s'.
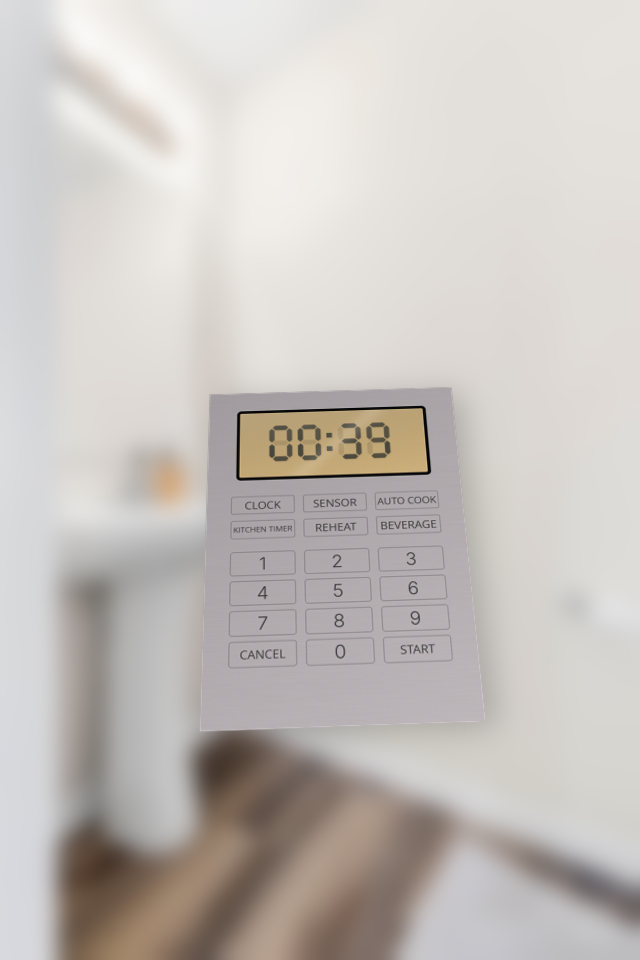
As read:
0 h 39 min
